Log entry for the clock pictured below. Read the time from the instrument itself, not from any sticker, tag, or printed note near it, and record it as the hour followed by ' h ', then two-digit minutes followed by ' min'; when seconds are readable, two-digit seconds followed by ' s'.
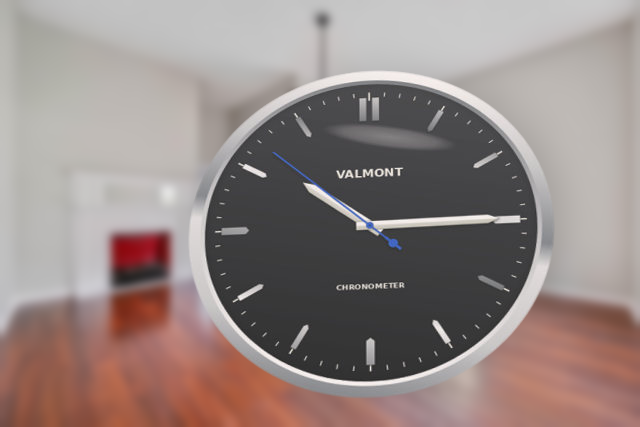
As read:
10 h 14 min 52 s
